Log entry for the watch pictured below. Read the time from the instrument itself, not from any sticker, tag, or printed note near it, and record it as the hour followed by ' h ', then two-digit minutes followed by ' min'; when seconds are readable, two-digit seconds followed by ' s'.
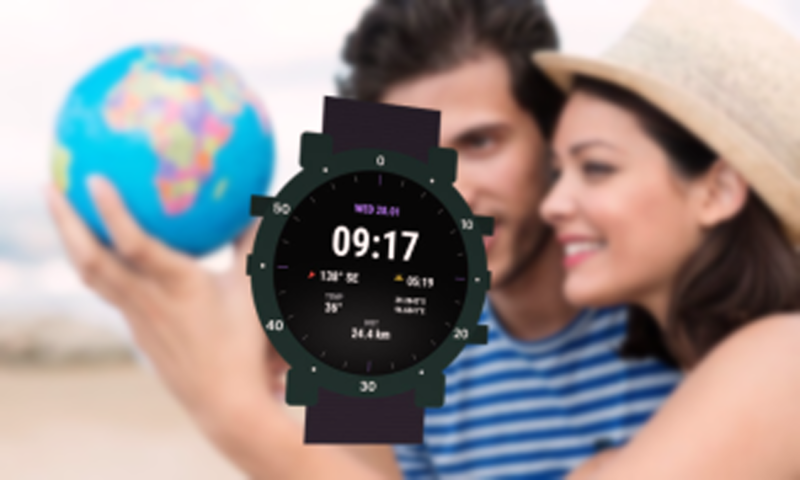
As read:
9 h 17 min
